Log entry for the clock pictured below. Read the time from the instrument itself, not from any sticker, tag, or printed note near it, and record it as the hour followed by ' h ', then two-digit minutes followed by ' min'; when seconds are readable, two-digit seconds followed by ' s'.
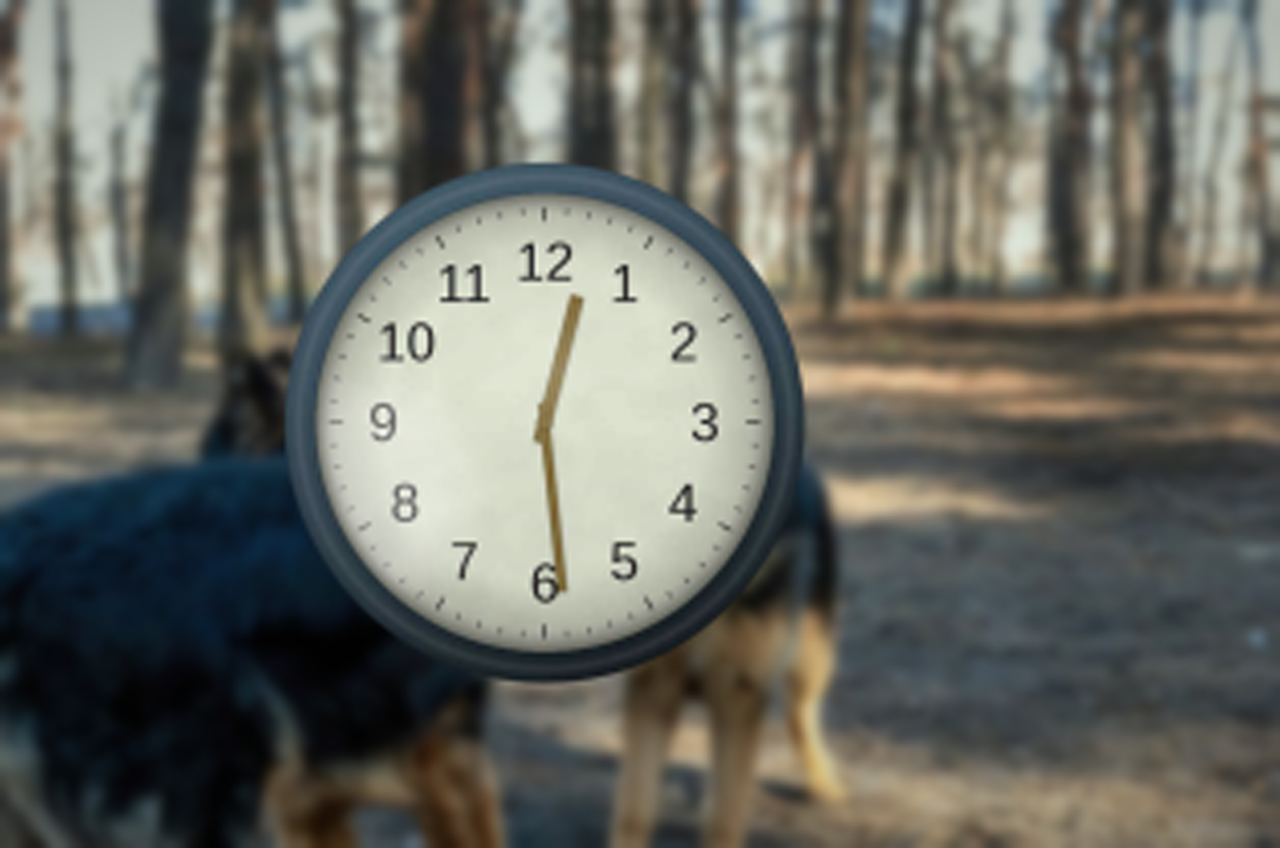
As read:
12 h 29 min
